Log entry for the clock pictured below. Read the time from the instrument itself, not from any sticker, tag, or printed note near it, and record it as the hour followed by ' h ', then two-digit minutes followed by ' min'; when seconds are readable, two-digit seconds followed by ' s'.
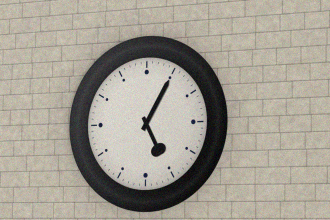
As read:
5 h 05 min
